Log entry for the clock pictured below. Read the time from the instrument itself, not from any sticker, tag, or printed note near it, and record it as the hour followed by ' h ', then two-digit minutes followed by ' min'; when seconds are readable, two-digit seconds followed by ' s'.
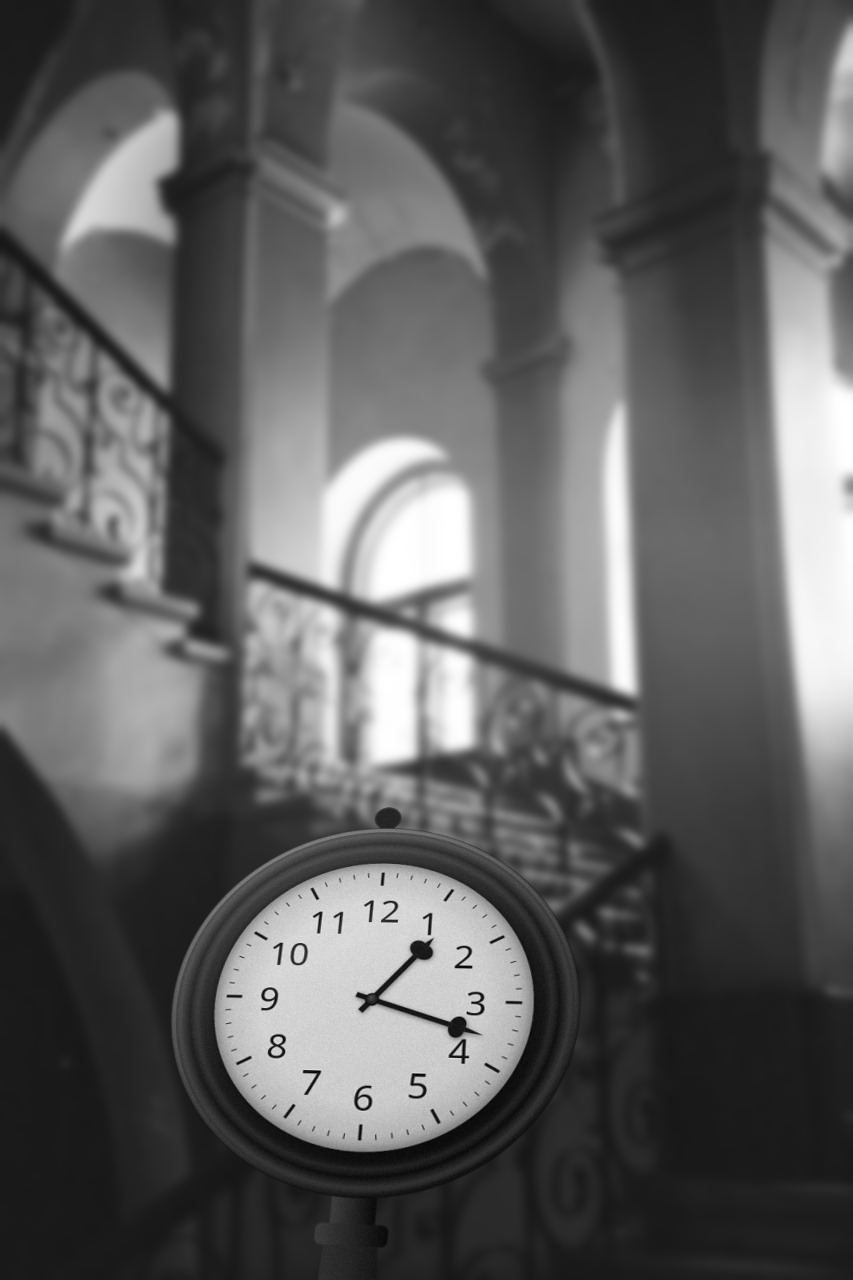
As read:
1 h 18 min
